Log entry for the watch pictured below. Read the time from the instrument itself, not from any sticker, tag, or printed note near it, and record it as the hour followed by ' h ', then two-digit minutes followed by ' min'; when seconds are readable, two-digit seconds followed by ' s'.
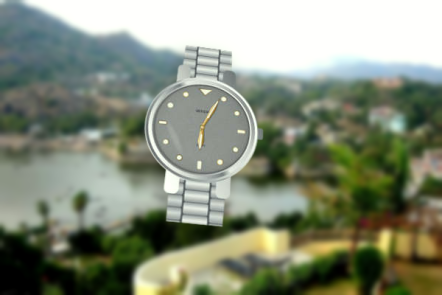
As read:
6 h 04 min
